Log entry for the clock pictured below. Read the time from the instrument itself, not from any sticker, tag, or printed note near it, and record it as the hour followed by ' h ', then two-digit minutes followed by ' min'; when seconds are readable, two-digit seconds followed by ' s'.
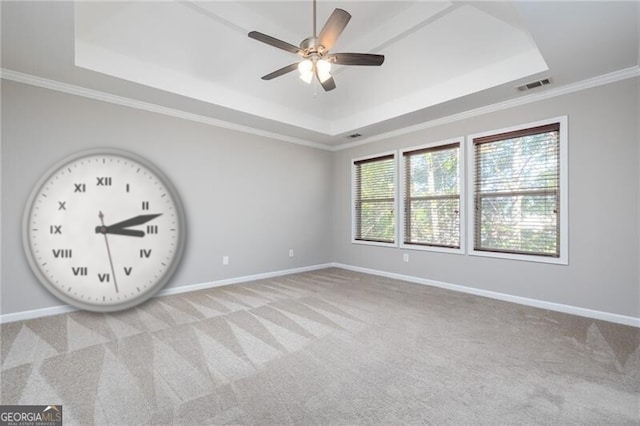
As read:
3 h 12 min 28 s
